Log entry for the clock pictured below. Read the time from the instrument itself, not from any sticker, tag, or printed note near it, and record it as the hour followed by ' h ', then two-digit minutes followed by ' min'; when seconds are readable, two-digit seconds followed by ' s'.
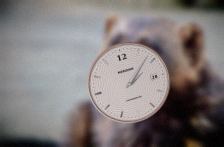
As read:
2 h 08 min
